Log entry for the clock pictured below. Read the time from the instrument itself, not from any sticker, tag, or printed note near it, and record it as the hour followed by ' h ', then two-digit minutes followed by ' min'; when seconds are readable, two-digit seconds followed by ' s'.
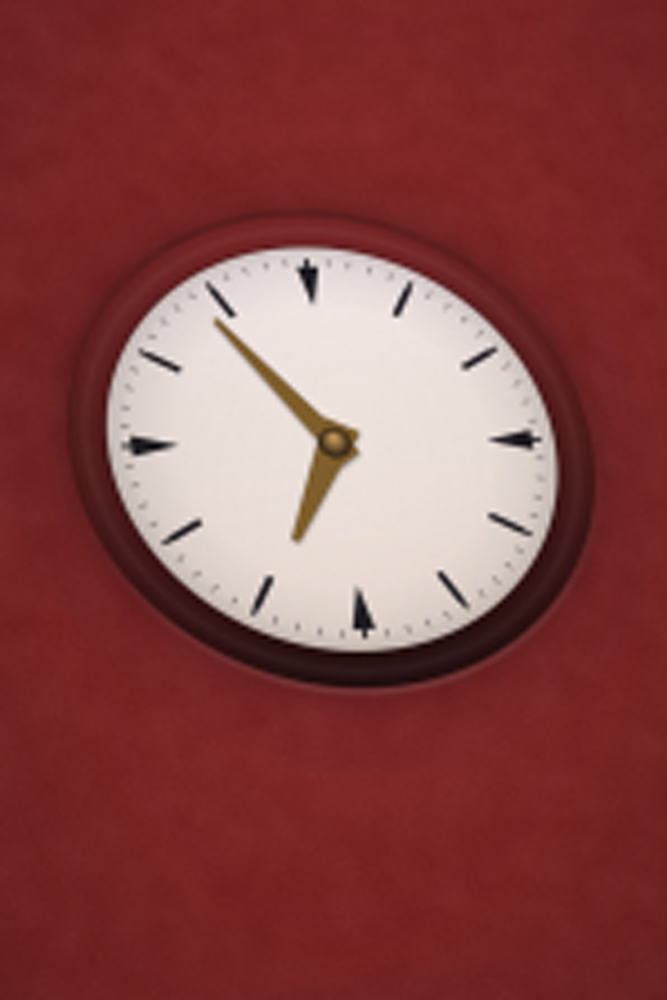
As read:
6 h 54 min
